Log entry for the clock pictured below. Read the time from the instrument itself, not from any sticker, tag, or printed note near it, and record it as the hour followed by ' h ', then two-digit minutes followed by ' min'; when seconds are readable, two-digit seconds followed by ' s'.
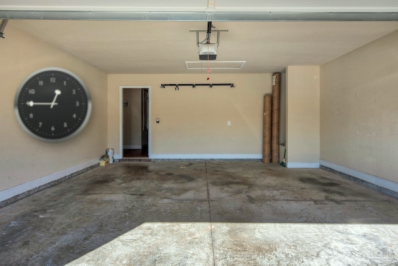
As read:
12 h 45 min
